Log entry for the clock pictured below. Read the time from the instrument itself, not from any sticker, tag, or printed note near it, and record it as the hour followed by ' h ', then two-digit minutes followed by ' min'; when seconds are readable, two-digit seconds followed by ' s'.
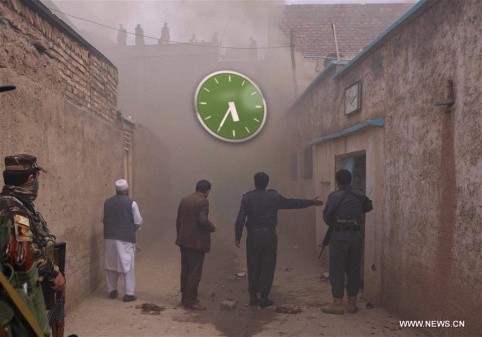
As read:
5 h 35 min
